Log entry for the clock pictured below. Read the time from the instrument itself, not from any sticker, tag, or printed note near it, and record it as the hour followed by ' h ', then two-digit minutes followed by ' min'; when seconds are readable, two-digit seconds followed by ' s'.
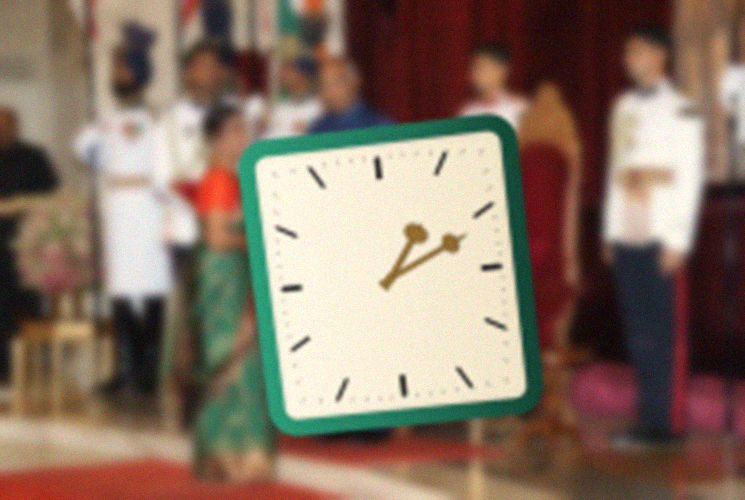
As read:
1 h 11 min
